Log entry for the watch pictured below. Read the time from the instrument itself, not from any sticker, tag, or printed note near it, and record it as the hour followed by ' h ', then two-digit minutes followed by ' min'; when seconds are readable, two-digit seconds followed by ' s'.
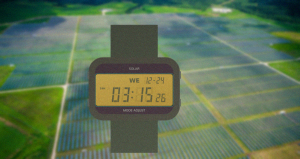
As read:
3 h 15 min 26 s
